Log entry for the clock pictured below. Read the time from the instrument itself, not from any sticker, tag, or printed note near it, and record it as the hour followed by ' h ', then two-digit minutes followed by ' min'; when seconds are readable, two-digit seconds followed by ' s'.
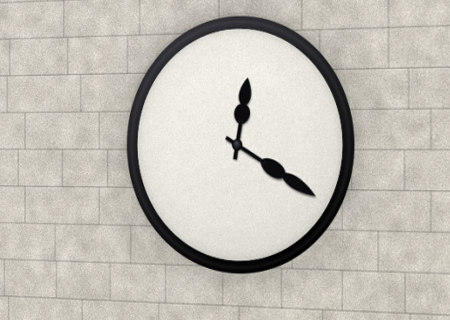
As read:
12 h 20 min
